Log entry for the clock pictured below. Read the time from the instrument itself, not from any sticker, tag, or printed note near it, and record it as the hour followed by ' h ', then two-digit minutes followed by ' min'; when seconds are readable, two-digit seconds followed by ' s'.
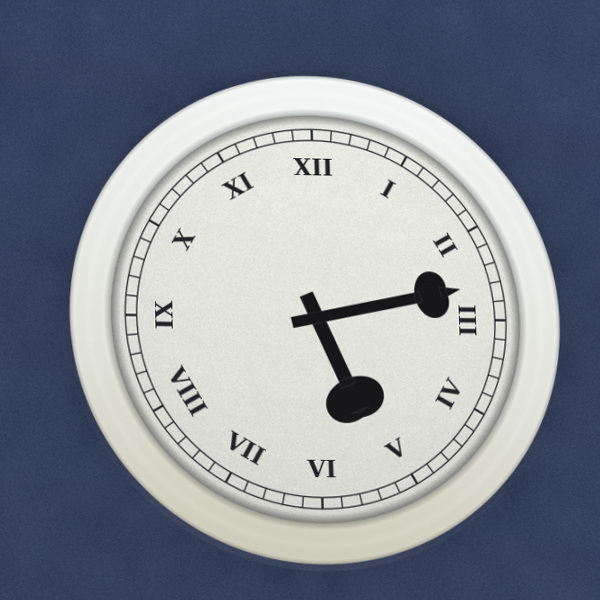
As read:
5 h 13 min
